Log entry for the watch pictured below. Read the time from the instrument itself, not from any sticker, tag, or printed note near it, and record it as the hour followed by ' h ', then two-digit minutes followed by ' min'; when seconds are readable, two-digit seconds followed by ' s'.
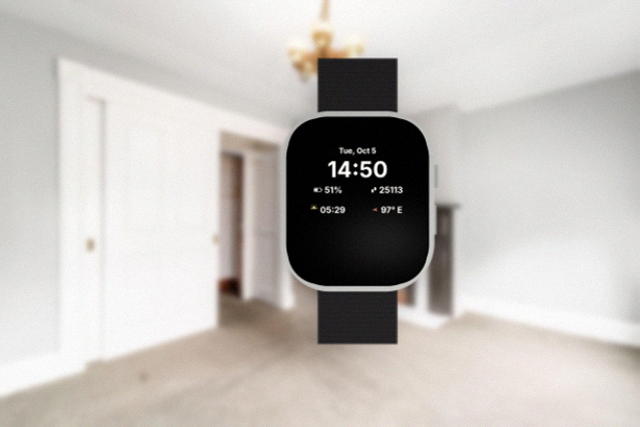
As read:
14 h 50 min
